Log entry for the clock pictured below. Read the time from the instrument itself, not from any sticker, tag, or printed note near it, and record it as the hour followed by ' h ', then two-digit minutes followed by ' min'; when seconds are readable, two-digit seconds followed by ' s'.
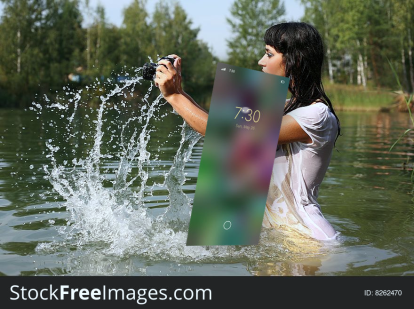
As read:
7 h 30 min
